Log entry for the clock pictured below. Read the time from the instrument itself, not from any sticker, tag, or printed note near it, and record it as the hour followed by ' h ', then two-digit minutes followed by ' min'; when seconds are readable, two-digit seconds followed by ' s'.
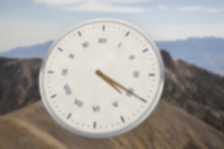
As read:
4 h 20 min
